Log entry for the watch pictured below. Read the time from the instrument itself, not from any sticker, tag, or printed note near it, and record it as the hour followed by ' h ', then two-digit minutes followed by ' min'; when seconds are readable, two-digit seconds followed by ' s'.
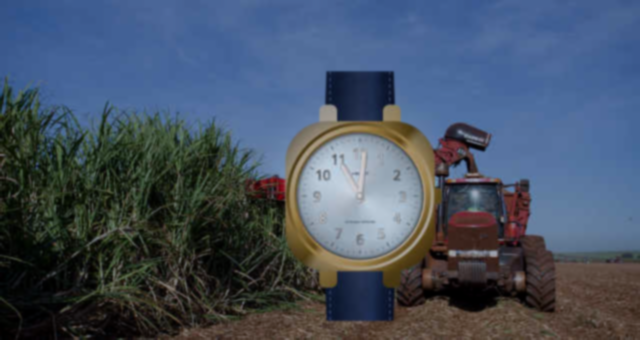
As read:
11 h 01 min
